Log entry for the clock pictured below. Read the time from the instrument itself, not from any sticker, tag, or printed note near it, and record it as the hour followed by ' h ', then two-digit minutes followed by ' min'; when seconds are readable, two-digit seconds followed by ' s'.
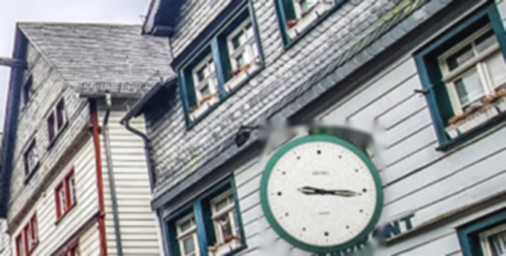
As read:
9 h 16 min
